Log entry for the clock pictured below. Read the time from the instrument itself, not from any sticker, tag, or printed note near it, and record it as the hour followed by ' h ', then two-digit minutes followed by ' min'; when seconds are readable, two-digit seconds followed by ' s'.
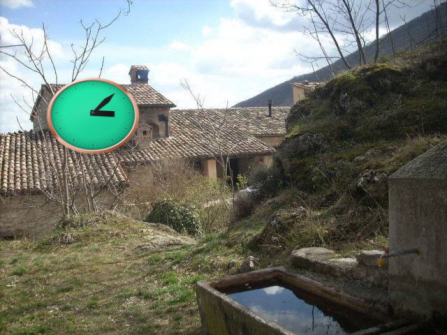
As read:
3 h 07 min
